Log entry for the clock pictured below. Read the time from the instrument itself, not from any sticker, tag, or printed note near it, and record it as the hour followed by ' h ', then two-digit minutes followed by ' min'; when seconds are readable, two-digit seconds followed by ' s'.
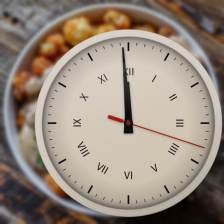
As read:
11 h 59 min 18 s
